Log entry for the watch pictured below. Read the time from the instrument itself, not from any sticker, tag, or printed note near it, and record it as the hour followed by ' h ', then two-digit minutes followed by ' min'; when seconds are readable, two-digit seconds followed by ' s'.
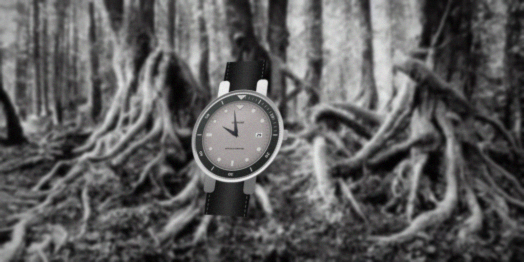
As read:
9 h 58 min
